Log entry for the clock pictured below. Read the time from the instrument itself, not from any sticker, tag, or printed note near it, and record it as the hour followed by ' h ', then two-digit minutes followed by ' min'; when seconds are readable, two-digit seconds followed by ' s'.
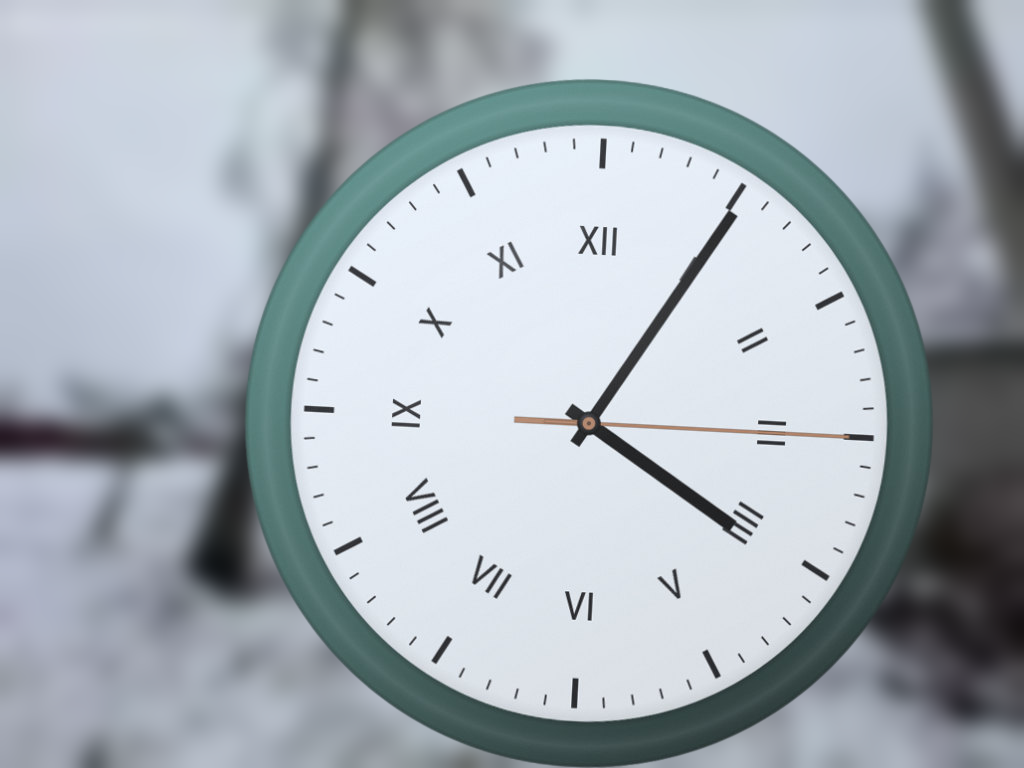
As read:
4 h 05 min 15 s
